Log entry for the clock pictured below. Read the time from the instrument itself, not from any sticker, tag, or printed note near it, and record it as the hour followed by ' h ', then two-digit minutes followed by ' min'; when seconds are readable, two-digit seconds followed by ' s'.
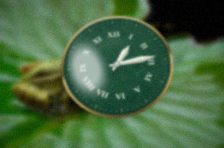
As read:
1 h 14 min
